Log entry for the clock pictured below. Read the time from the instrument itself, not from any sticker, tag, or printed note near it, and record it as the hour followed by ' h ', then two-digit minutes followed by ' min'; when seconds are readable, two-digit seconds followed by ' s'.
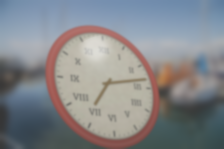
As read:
7 h 13 min
